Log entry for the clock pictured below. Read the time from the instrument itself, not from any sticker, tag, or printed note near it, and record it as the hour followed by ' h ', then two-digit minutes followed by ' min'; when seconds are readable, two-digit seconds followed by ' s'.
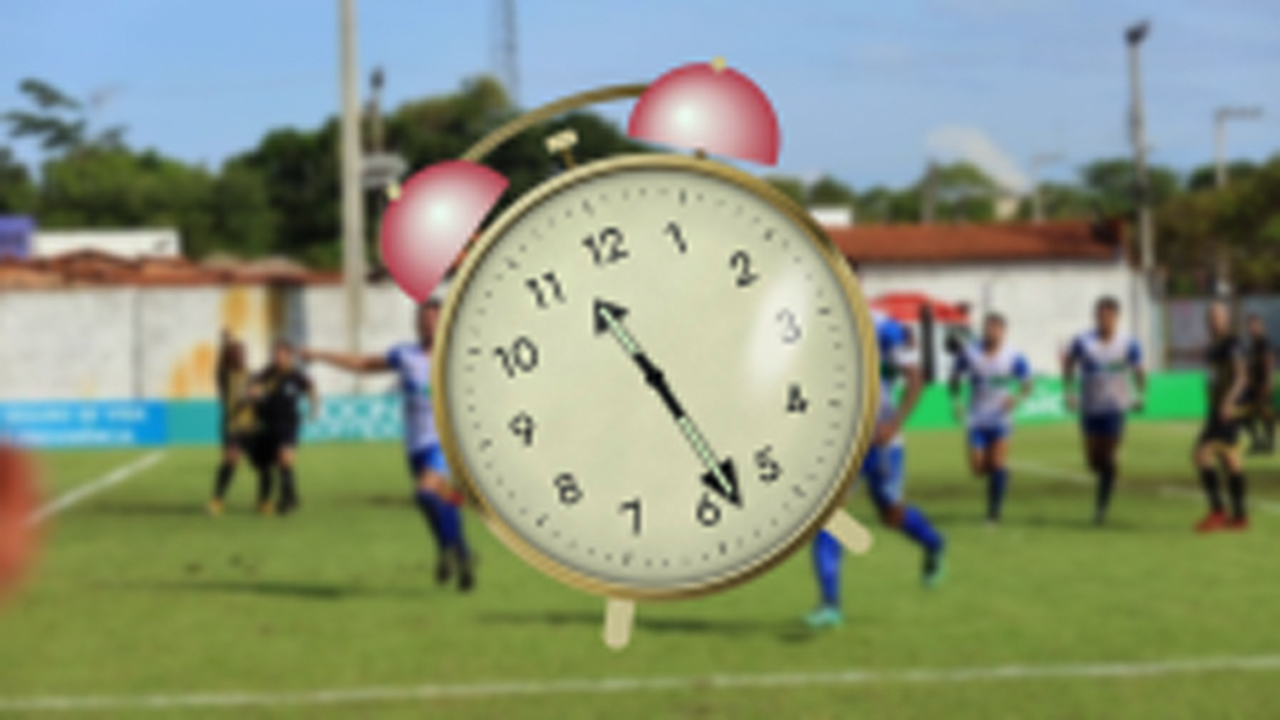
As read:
11 h 28 min
